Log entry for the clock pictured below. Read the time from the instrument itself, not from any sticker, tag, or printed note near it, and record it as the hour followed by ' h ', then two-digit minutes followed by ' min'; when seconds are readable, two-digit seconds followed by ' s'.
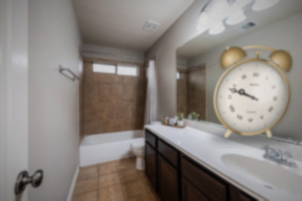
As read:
9 h 48 min
